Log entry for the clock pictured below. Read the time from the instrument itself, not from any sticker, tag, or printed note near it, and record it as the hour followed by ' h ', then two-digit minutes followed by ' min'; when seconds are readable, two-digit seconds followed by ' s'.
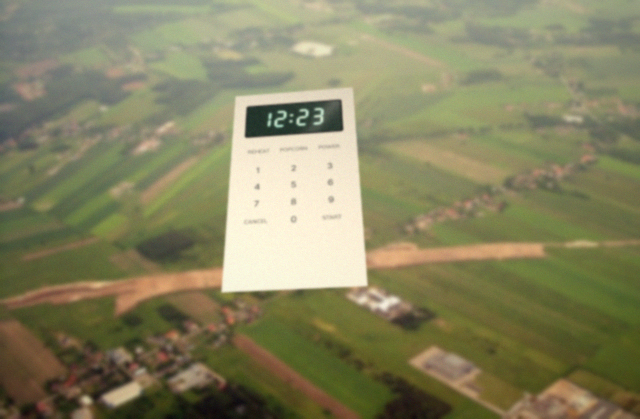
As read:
12 h 23 min
